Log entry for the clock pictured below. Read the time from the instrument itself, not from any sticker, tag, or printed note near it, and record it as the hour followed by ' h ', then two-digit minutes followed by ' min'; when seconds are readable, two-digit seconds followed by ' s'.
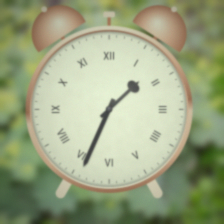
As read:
1 h 34 min
